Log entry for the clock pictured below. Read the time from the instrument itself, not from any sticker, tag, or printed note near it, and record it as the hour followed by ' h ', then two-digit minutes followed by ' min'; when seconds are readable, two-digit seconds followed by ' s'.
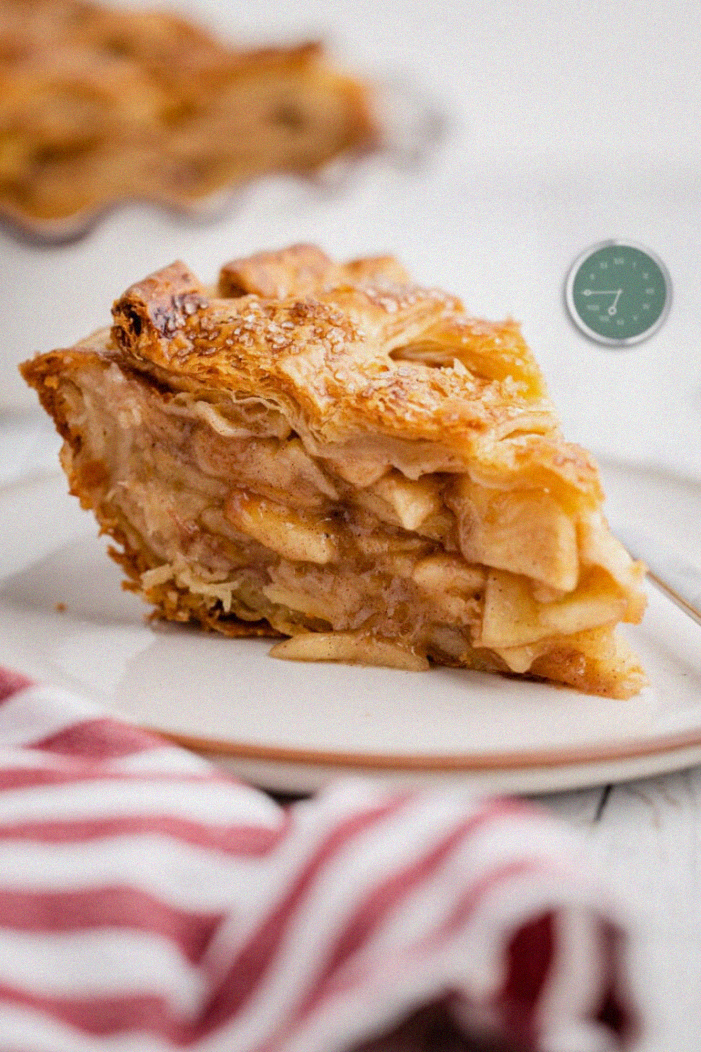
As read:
6 h 45 min
